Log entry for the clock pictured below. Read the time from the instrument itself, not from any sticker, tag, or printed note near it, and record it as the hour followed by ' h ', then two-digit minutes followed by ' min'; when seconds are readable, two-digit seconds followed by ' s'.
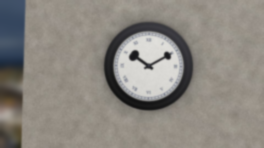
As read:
10 h 10 min
